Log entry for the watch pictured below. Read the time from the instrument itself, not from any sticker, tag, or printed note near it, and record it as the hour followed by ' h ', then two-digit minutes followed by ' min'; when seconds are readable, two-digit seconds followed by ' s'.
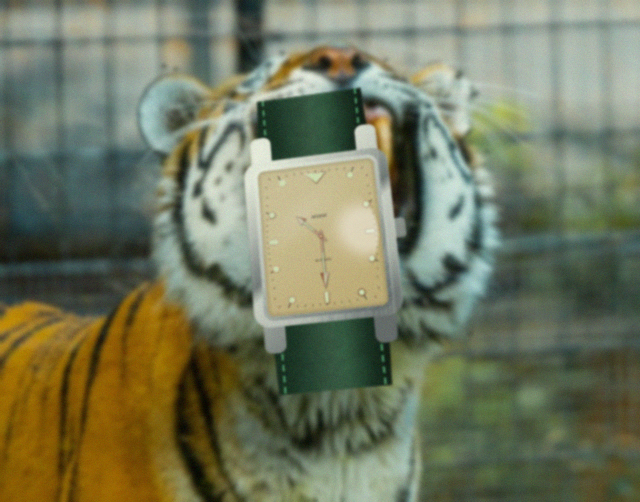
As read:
10 h 30 min
